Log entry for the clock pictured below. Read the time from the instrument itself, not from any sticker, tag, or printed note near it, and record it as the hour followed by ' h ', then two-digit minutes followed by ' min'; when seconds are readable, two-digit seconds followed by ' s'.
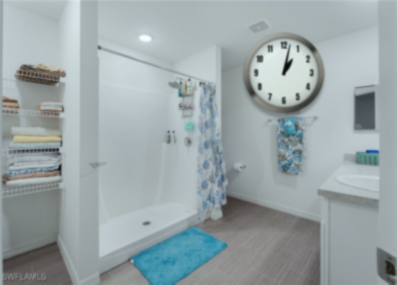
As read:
1 h 02 min
